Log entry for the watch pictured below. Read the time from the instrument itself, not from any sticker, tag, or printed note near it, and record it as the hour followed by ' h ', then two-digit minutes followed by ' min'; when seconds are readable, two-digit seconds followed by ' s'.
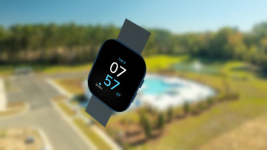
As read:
7 h 57 min
